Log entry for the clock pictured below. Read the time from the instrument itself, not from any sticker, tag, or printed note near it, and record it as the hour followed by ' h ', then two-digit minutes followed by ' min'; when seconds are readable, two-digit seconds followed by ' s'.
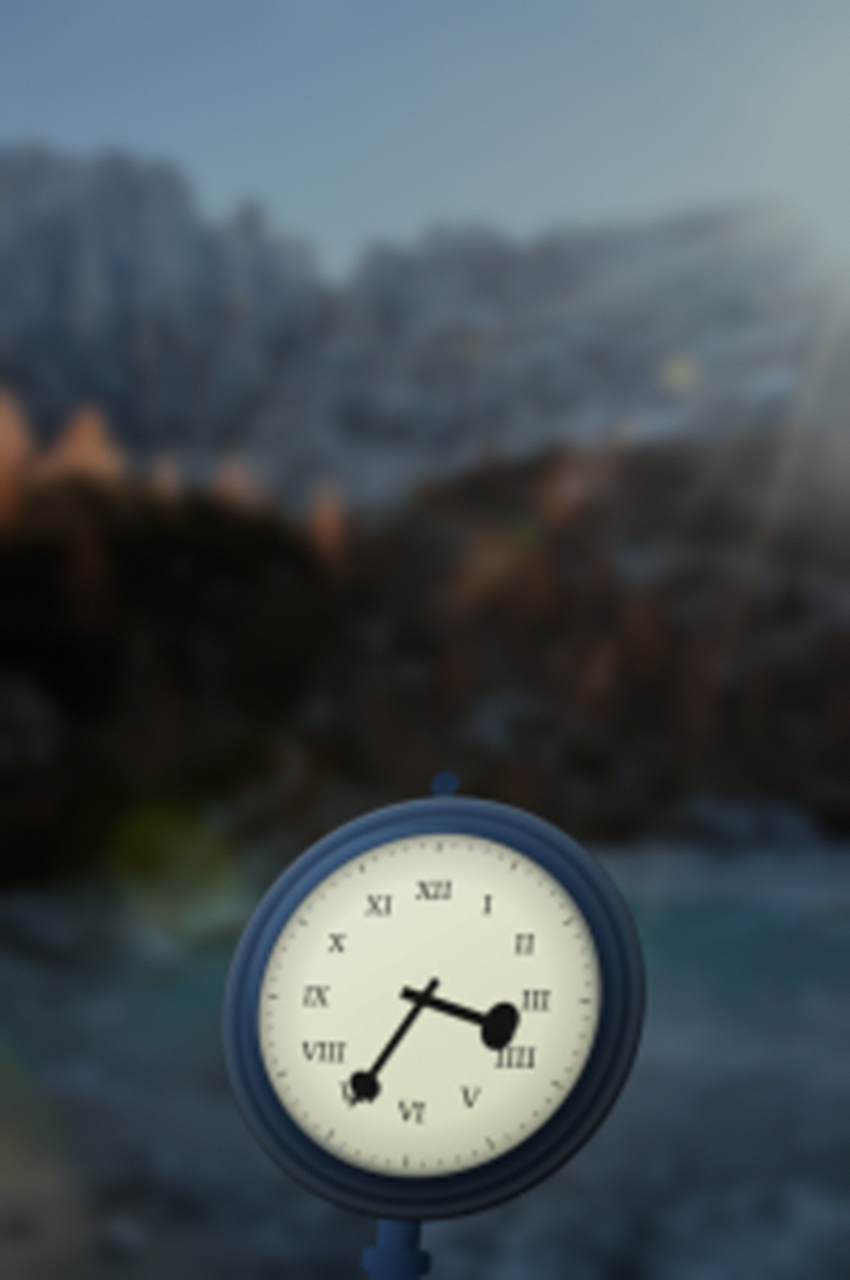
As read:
3 h 35 min
